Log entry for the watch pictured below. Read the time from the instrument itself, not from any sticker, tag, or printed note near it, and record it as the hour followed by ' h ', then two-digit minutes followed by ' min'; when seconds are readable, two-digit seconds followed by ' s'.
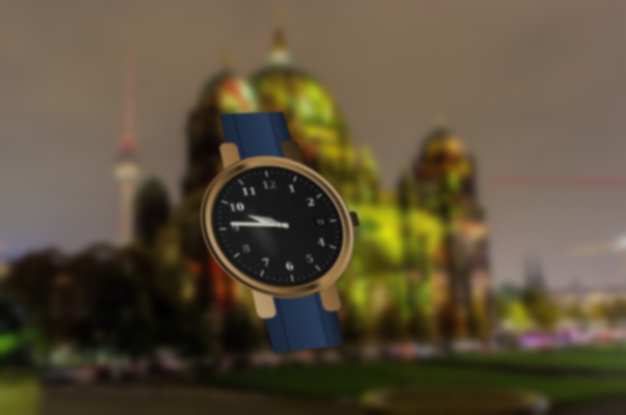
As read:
9 h 46 min
